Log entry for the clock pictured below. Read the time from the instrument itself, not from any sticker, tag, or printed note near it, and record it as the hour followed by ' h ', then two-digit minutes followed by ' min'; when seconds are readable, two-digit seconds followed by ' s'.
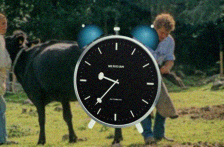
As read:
9 h 37 min
